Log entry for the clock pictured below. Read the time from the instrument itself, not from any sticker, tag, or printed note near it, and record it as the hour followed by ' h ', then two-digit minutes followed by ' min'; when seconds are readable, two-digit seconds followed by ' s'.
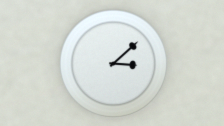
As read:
3 h 08 min
